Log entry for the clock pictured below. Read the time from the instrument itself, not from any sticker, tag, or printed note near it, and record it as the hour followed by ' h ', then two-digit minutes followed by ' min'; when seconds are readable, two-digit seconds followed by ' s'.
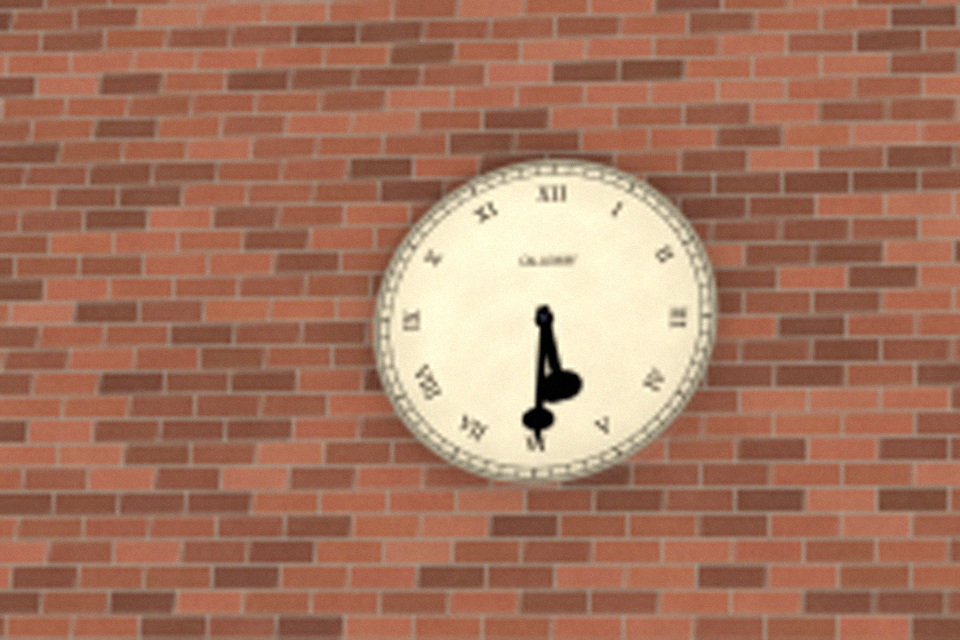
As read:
5 h 30 min
